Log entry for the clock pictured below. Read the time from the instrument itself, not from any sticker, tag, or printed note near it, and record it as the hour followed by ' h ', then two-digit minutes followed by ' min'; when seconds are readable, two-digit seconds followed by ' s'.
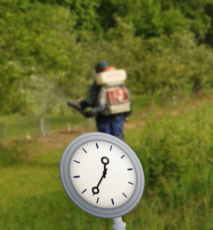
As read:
12 h 37 min
